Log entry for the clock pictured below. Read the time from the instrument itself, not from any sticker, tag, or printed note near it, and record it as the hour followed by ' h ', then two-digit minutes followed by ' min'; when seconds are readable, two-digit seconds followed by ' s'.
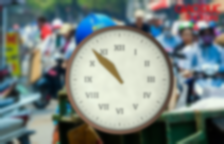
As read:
10 h 53 min
